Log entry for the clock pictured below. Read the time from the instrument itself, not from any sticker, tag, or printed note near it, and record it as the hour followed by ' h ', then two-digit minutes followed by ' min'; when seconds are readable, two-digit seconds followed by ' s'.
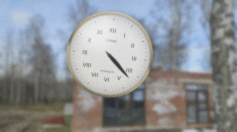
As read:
4 h 22 min
